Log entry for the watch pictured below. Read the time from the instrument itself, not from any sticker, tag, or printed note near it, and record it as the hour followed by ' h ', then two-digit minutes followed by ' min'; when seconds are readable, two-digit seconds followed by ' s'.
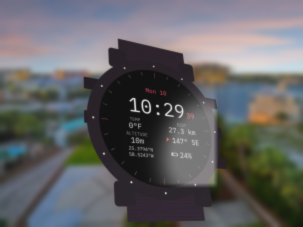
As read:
10 h 29 min
